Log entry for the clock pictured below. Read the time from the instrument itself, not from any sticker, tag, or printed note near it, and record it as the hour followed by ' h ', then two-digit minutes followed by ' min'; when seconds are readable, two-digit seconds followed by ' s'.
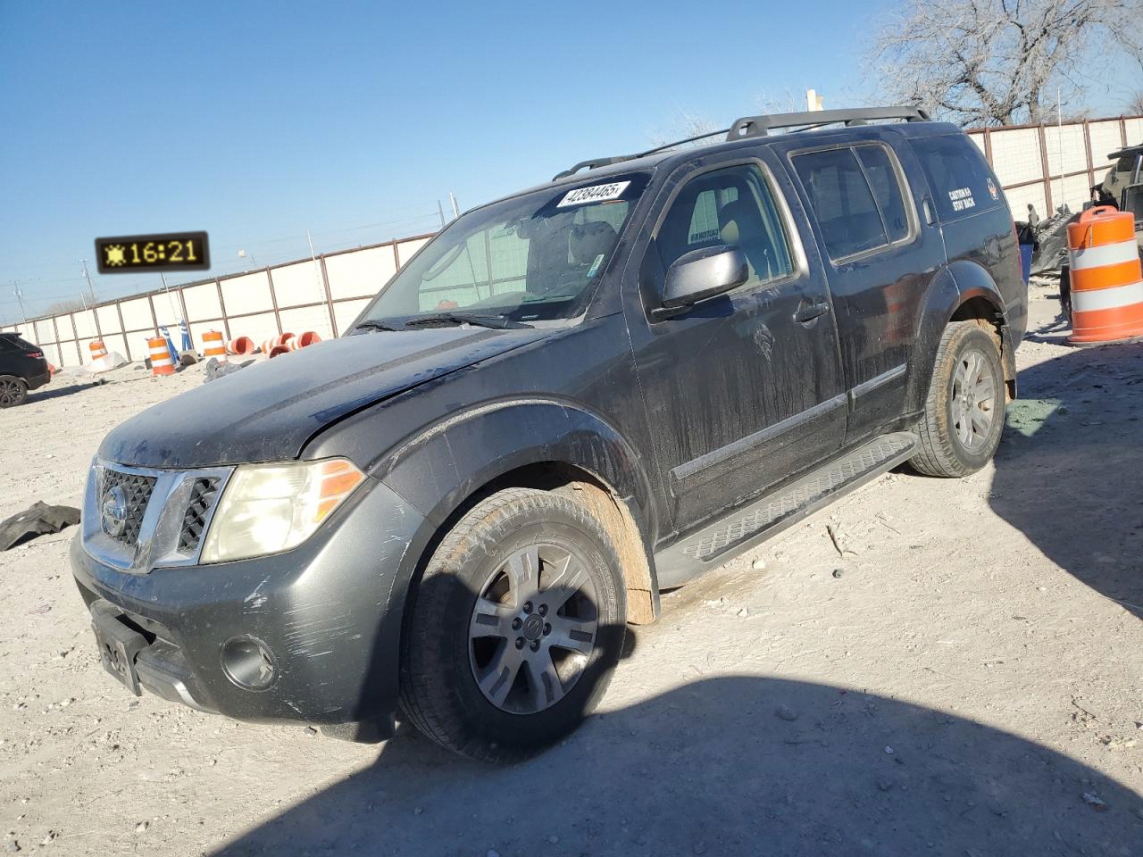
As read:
16 h 21 min
